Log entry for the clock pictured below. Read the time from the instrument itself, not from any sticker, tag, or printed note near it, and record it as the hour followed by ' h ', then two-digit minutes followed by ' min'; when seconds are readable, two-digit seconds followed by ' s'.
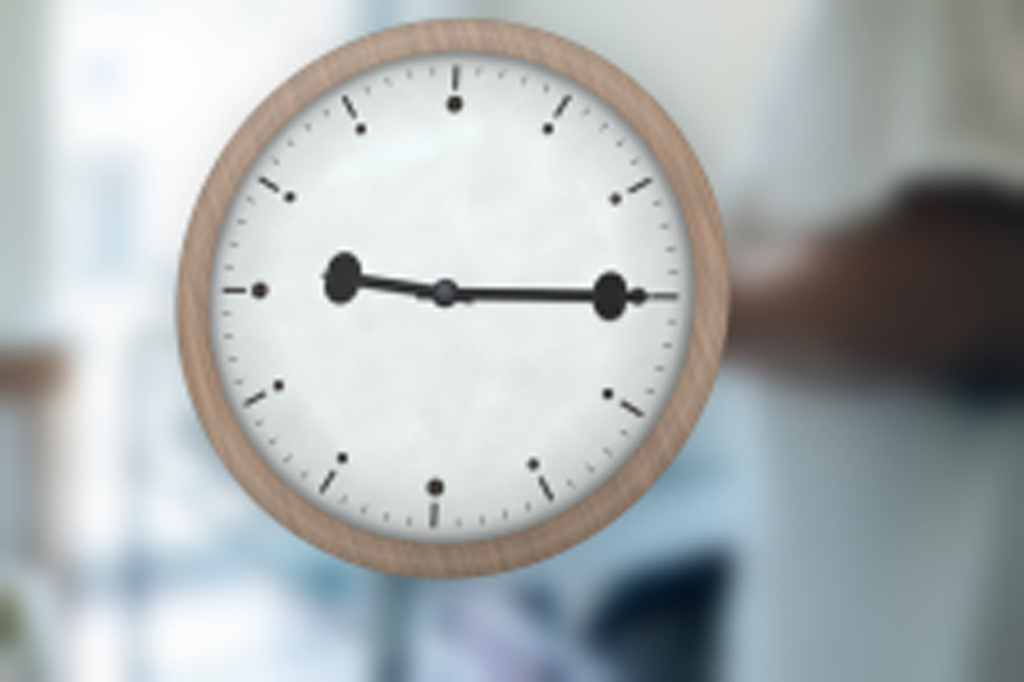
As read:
9 h 15 min
